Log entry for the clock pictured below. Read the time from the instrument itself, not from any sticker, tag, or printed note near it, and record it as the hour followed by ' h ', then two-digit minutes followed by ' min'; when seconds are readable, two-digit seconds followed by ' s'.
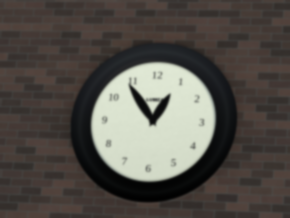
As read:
12 h 54 min
